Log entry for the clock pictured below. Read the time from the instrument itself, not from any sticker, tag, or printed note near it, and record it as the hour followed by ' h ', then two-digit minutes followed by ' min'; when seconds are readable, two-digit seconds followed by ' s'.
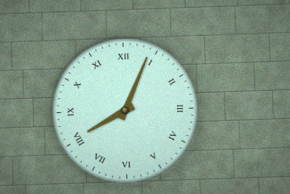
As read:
8 h 04 min
